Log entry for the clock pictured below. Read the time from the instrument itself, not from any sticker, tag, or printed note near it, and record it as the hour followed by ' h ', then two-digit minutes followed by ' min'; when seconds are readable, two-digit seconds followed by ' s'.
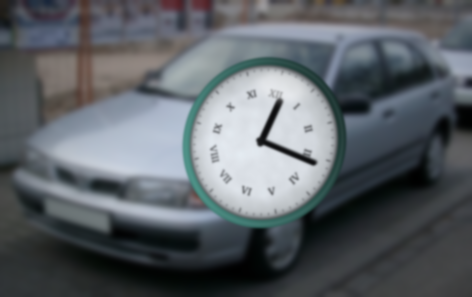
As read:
12 h 16 min
